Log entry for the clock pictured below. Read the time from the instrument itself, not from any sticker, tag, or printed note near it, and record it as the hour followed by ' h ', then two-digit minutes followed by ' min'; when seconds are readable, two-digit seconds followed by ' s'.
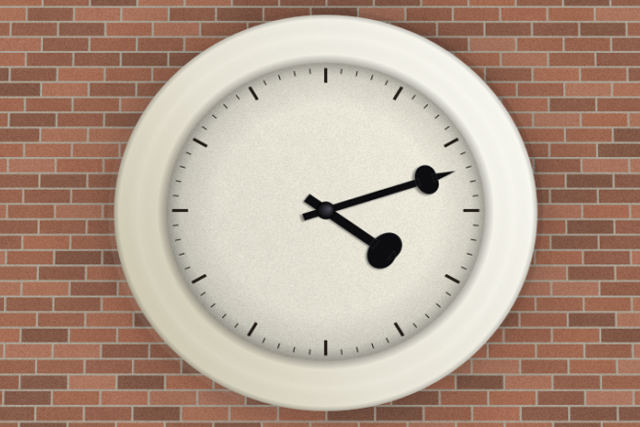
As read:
4 h 12 min
